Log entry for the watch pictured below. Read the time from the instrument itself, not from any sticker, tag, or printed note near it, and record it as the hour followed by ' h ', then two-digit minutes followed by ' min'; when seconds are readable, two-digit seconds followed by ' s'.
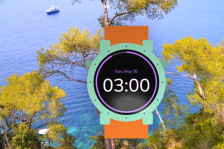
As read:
3 h 00 min
